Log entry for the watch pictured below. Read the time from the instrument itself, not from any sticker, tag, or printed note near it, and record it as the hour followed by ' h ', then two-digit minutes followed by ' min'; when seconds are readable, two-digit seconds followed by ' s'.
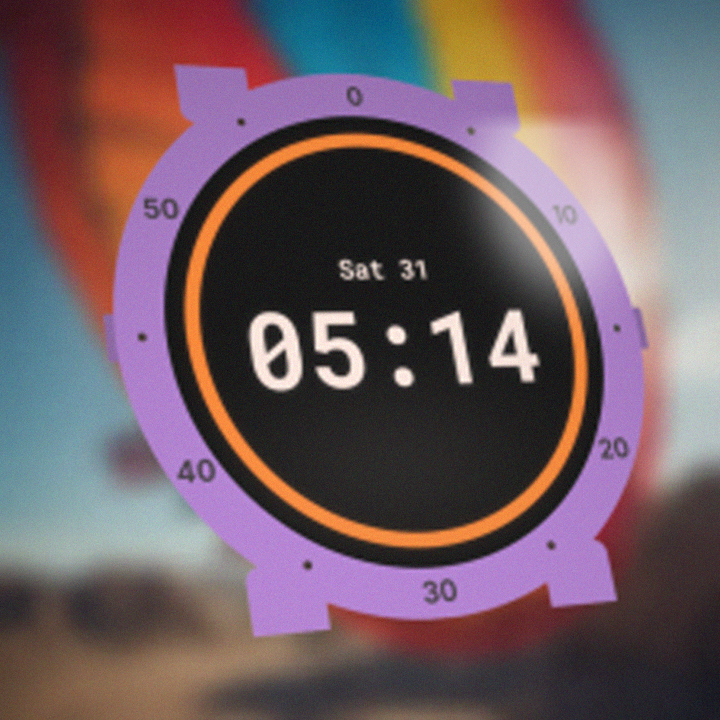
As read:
5 h 14 min
